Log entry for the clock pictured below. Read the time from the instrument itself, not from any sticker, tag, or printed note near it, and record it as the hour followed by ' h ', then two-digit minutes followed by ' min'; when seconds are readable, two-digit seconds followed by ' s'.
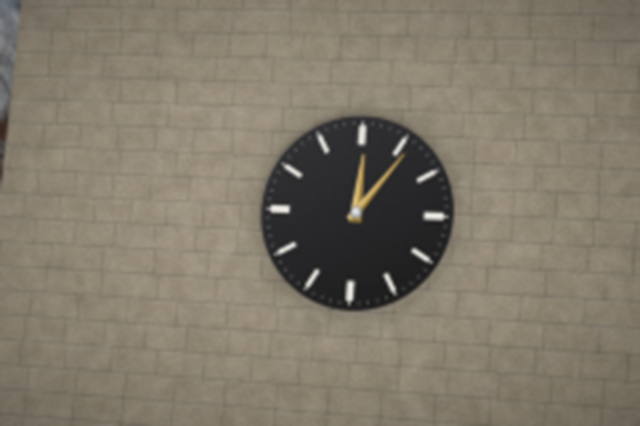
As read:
12 h 06 min
